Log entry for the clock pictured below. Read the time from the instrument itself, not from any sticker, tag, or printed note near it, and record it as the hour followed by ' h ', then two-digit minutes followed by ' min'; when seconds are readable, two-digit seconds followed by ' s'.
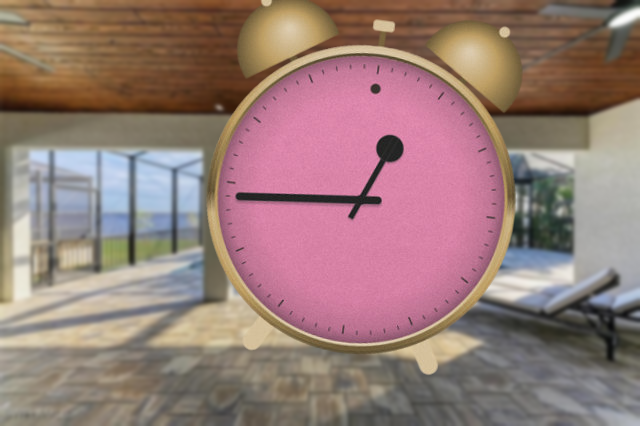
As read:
12 h 44 min
